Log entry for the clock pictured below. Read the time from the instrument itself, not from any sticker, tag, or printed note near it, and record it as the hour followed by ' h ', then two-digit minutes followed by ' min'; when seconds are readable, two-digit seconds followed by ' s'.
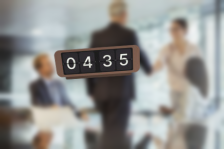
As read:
4 h 35 min
